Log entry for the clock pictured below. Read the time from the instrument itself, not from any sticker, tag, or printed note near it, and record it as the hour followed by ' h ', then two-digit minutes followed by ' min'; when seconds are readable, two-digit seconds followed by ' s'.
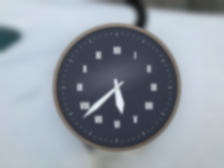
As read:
5 h 38 min
